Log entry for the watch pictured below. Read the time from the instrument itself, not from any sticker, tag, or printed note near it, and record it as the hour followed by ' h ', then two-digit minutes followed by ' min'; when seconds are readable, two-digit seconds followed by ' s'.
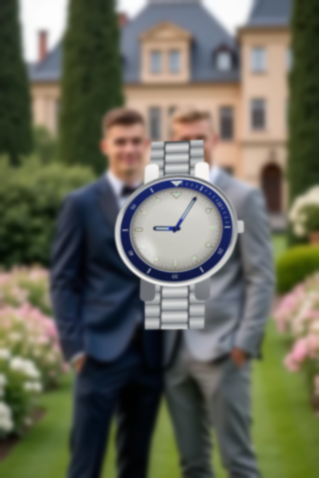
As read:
9 h 05 min
